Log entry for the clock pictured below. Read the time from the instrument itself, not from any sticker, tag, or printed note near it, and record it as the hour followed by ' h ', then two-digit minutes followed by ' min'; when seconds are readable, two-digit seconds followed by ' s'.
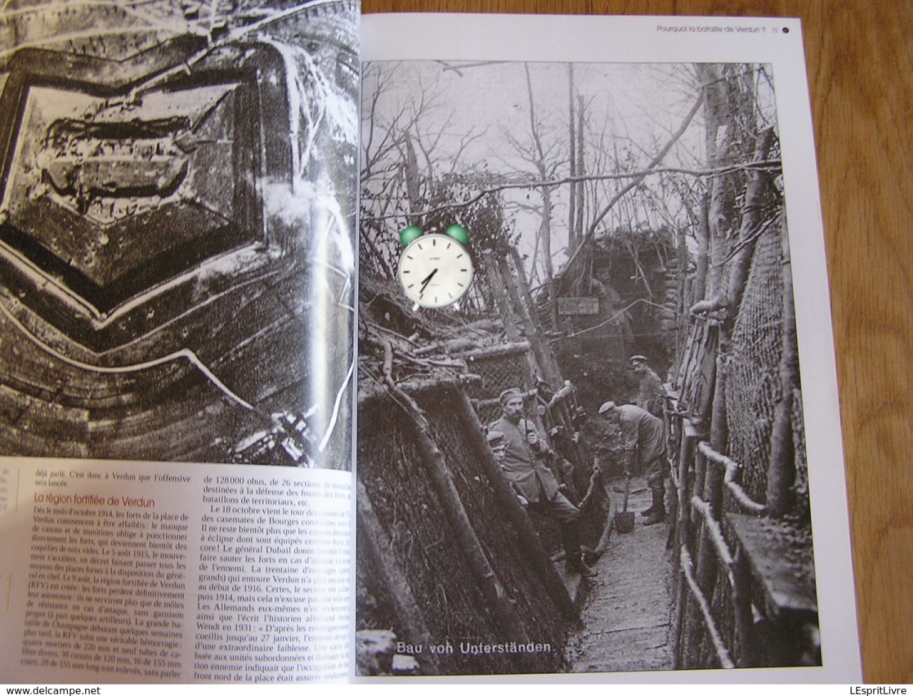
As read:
7 h 36 min
